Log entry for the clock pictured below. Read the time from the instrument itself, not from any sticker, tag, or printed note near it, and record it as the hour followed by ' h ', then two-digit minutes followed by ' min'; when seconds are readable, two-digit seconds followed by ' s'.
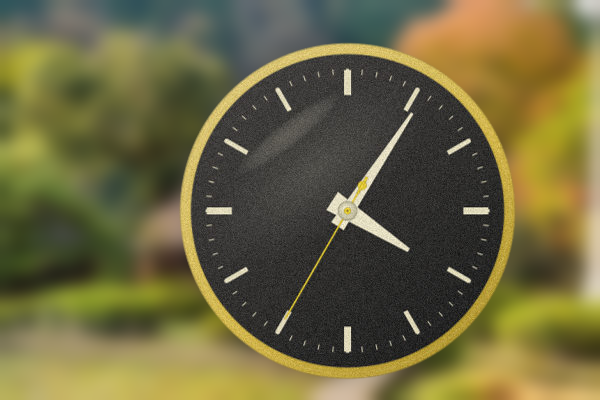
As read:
4 h 05 min 35 s
